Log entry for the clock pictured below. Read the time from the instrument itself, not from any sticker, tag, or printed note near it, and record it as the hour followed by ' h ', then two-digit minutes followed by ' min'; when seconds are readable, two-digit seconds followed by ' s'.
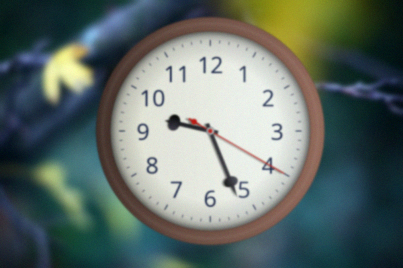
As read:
9 h 26 min 20 s
